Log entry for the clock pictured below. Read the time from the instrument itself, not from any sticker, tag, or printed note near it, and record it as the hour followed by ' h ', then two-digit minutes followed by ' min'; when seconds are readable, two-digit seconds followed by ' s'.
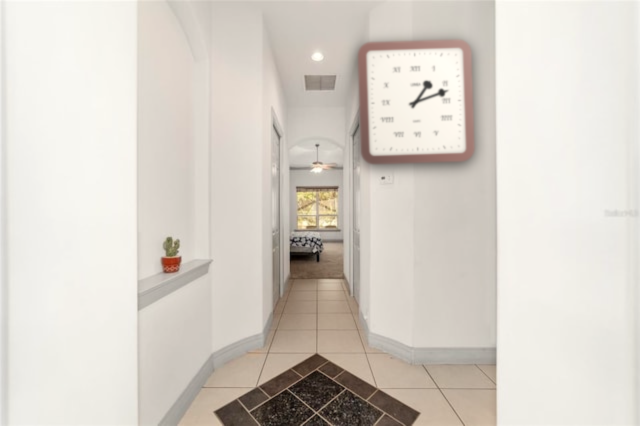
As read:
1 h 12 min
